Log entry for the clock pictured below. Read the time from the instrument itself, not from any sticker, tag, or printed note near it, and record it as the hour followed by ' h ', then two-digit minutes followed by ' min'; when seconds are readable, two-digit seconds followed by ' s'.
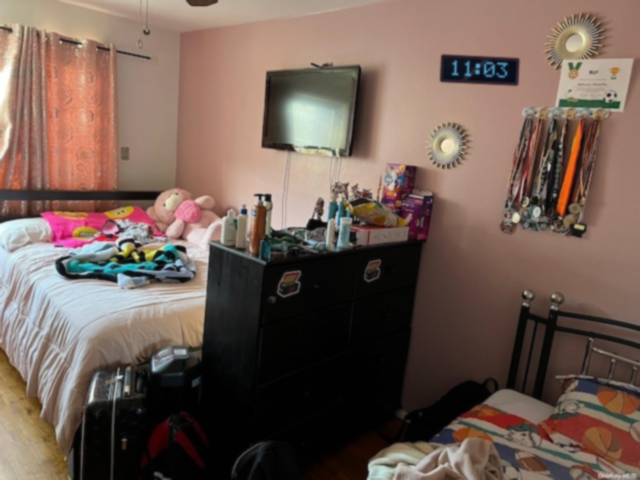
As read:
11 h 03 min
